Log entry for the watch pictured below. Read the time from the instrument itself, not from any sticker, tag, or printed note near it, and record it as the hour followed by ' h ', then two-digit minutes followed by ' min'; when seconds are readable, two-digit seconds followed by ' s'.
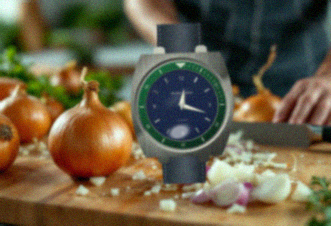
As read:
12 h 18 min
